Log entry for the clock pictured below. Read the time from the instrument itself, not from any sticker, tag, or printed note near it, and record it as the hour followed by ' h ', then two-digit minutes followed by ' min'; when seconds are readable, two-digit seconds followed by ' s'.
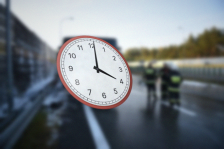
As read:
4 h 01 min
